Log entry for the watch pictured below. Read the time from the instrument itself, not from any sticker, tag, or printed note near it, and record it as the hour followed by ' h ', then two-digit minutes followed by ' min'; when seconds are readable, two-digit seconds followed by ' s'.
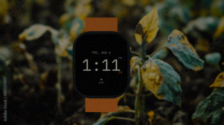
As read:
1 h 11 min
